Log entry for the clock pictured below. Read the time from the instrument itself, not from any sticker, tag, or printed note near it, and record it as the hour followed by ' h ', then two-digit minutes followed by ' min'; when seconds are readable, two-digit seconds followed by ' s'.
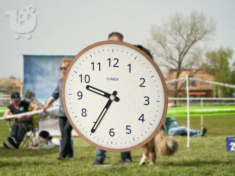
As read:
9 h 35 min
